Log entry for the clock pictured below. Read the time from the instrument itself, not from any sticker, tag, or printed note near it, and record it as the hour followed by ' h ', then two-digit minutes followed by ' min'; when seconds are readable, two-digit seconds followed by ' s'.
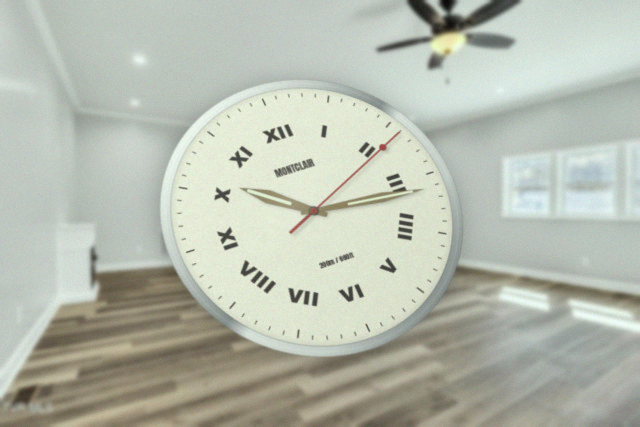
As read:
10 h 16 min 11 s
